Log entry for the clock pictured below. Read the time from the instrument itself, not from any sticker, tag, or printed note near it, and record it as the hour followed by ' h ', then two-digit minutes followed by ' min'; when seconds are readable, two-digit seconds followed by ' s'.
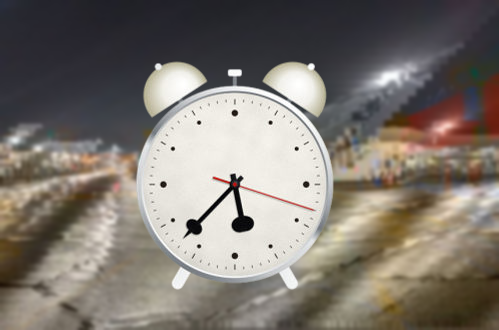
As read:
5 h 37 min 18 s
